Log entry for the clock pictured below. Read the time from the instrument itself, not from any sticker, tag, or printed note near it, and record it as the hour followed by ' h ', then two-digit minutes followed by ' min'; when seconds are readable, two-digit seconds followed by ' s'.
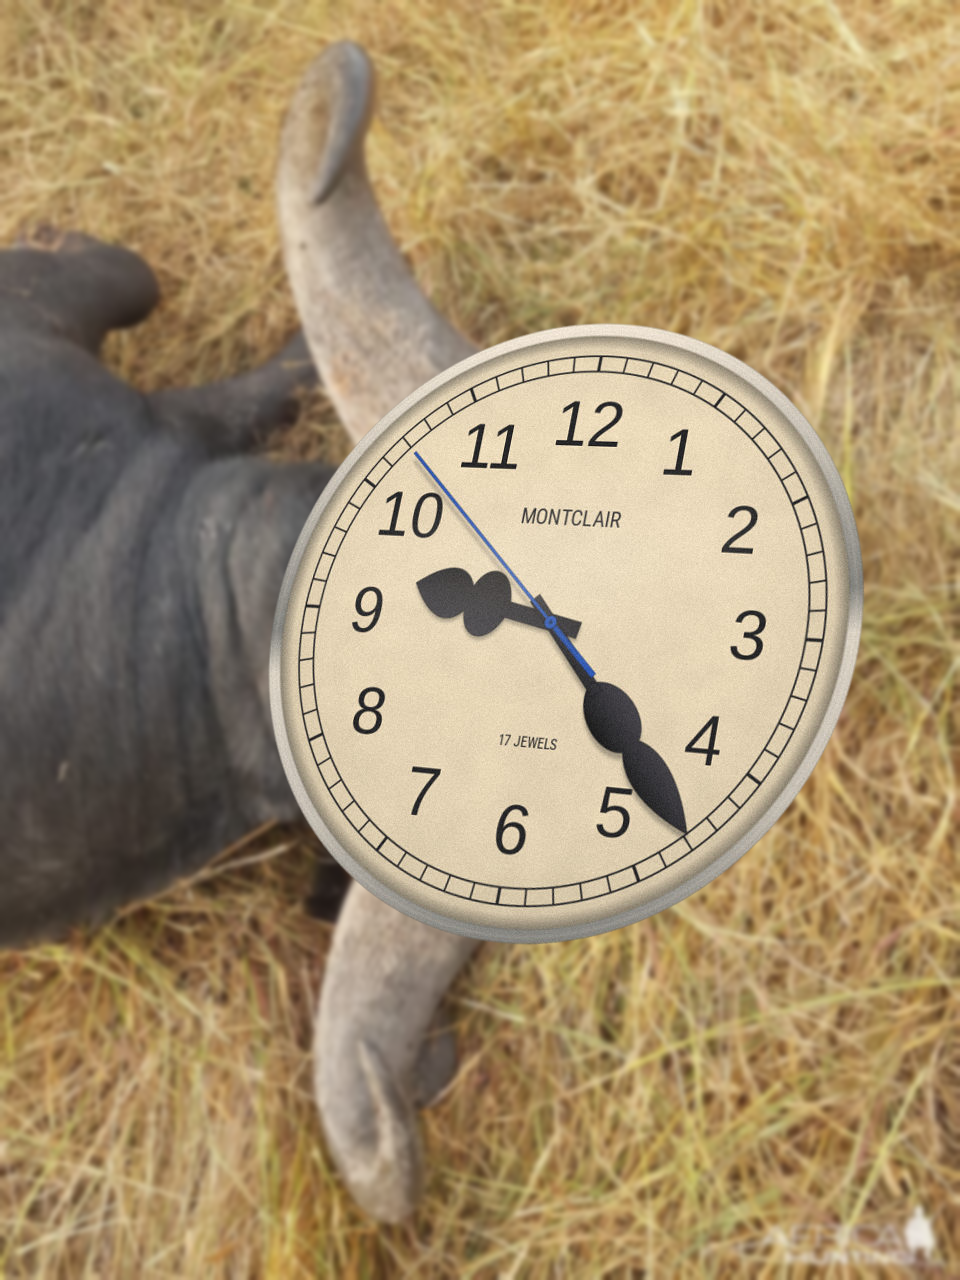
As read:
9 h 22 min 52 s
